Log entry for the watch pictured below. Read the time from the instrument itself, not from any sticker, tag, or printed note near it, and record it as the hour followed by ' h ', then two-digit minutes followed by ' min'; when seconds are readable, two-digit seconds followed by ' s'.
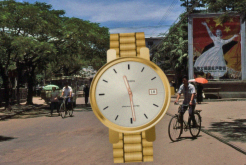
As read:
11 h 29 min
